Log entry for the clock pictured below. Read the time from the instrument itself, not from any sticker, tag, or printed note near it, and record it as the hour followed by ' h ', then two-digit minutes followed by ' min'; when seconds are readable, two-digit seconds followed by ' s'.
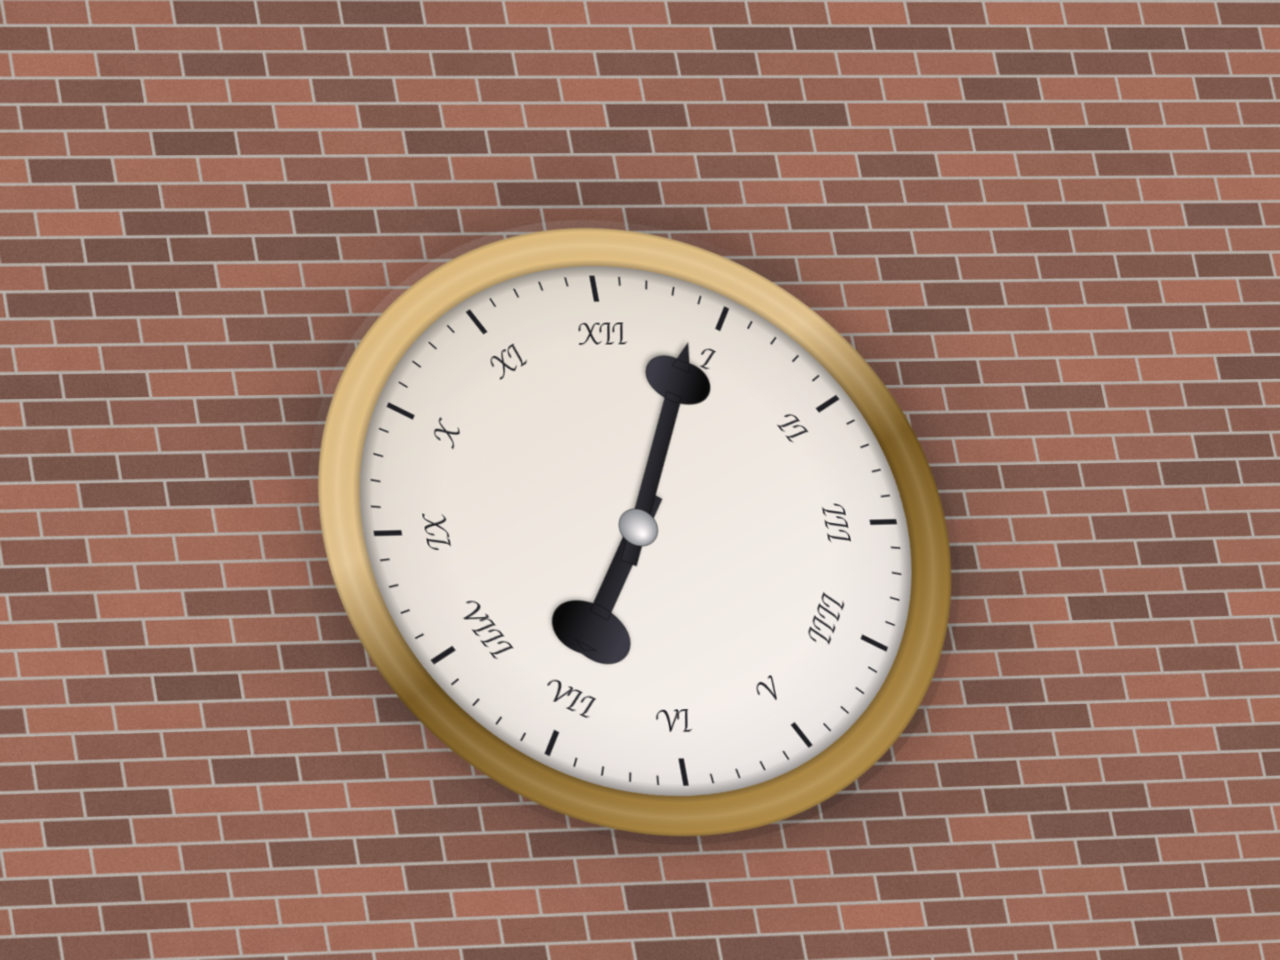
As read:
7 h 04 min
